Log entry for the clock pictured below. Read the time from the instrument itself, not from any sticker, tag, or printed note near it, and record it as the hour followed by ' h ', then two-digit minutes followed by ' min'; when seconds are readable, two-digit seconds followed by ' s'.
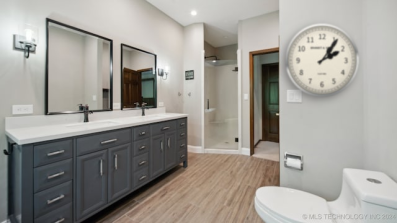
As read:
2 h 06 min
